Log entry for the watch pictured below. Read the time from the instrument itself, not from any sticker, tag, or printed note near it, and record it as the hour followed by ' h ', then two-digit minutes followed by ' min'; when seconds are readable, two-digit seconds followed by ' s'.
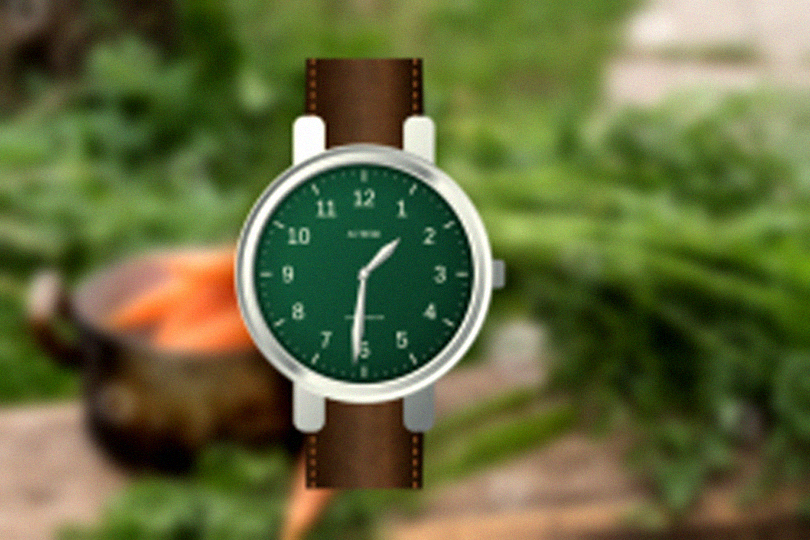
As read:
1 h 31 min
